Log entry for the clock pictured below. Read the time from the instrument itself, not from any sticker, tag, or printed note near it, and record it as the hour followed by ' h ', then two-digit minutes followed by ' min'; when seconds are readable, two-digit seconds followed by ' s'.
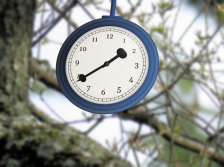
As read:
1 h 39 min
